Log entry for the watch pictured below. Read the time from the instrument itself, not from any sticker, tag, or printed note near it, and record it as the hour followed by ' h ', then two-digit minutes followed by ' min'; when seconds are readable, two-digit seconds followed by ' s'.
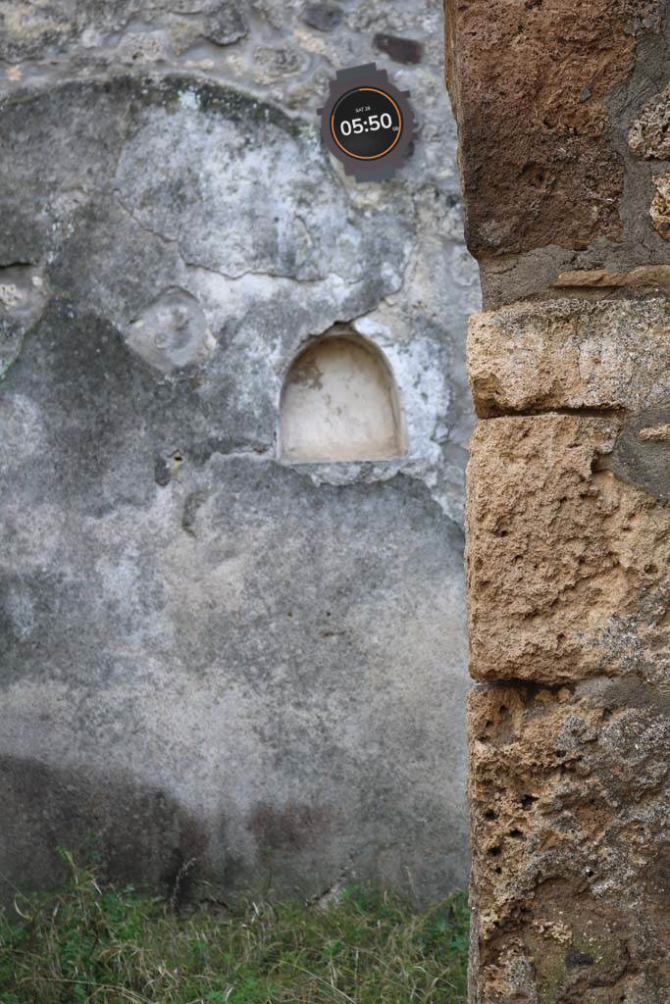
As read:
5 h 50 min
